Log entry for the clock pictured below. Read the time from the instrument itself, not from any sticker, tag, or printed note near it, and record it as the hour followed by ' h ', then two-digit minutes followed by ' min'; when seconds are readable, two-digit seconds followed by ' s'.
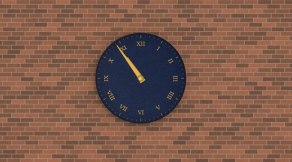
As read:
10 h 54 min
